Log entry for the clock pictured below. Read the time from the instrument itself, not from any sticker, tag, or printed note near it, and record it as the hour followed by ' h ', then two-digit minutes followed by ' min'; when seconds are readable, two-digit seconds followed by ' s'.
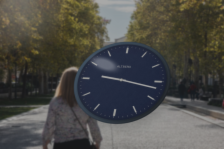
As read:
9 h 17 min
